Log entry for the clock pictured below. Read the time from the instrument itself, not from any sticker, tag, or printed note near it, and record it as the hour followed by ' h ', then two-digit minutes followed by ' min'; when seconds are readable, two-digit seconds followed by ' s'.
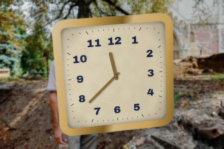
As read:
11 h 38 min
